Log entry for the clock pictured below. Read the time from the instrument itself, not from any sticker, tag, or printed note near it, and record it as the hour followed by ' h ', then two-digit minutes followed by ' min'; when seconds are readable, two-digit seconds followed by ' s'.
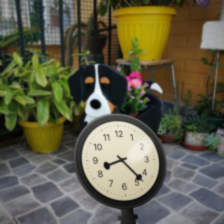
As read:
8 h 23 min
